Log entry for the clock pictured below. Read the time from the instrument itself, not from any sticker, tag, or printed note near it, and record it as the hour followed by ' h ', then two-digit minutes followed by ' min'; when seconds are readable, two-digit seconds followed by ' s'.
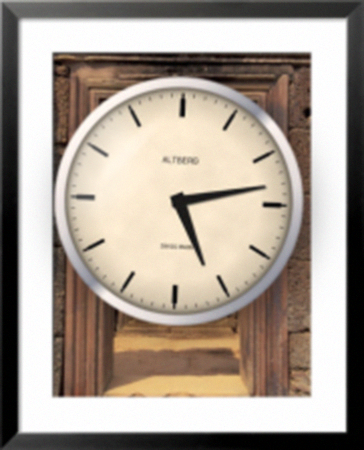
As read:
5 h 13 min
